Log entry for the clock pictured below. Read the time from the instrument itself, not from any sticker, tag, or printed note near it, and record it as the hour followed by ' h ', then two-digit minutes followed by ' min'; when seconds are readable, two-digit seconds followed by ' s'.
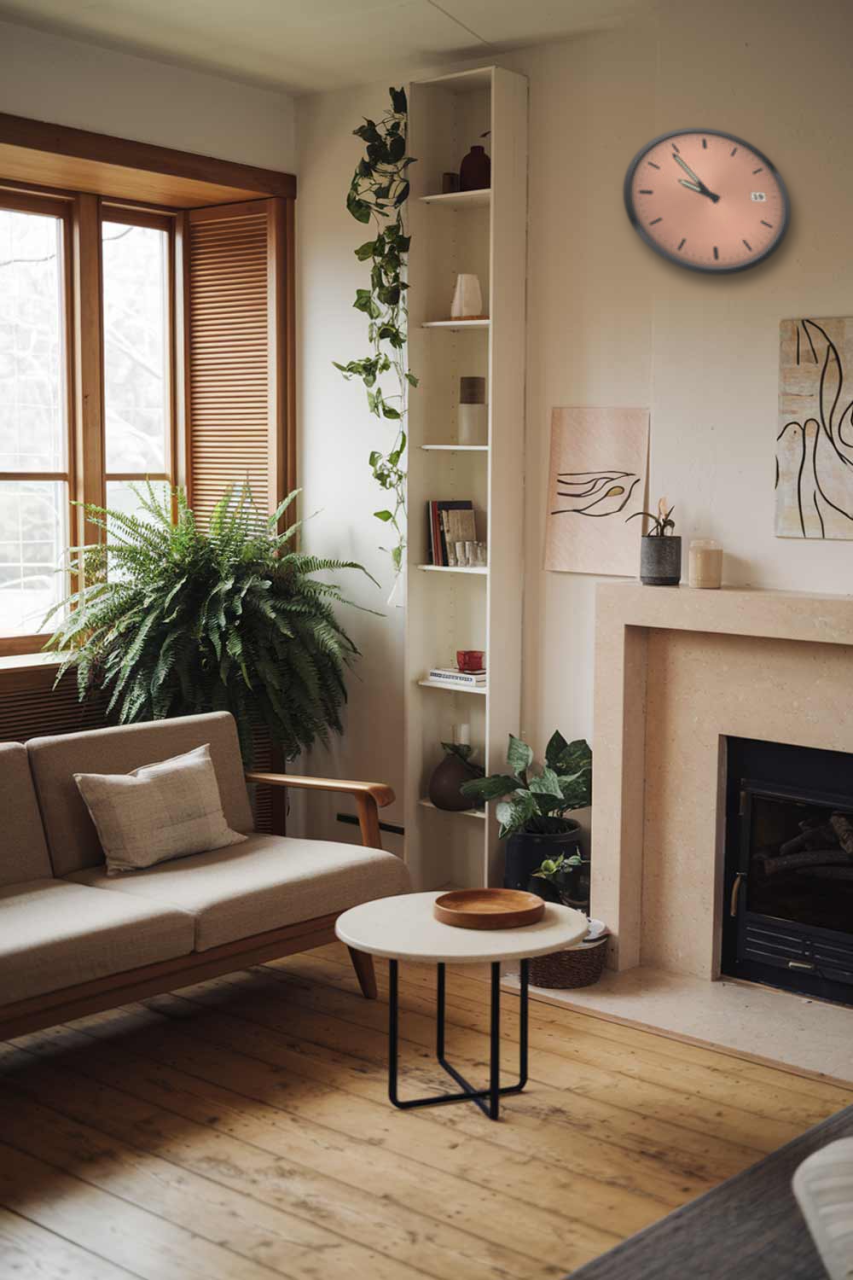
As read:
9 h 54 min
